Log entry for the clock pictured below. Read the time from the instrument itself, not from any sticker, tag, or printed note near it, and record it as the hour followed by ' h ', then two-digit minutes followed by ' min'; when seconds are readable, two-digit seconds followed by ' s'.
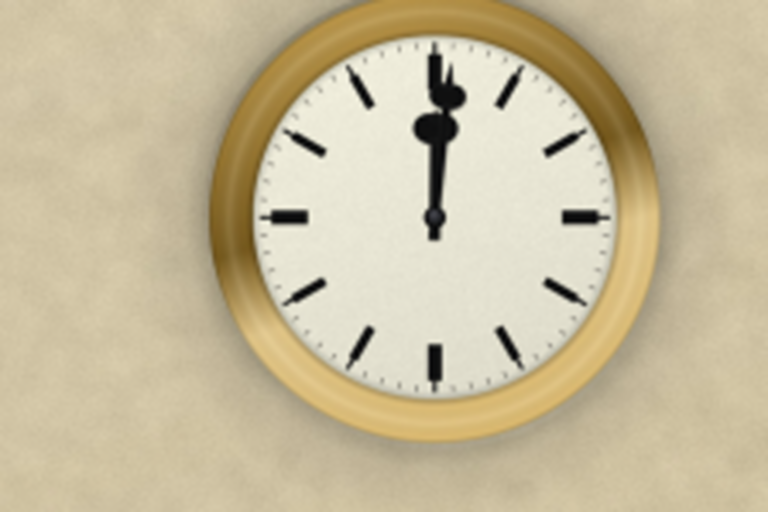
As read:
12 h 01 min
